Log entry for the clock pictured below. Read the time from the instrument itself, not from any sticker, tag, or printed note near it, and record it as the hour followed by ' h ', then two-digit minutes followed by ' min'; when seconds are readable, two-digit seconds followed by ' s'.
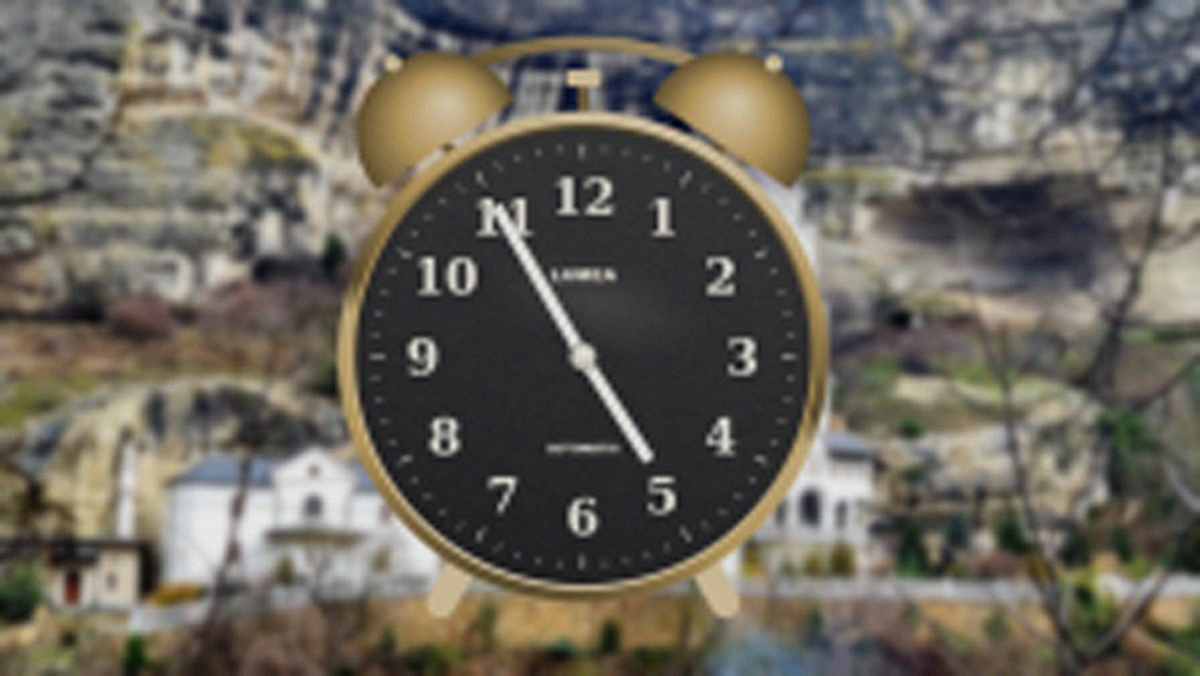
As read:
4 h 55 min
